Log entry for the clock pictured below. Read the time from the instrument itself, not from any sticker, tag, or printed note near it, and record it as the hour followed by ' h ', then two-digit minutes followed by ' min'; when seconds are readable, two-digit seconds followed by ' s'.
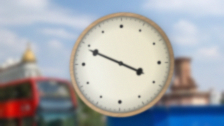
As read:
3 h 49 min
